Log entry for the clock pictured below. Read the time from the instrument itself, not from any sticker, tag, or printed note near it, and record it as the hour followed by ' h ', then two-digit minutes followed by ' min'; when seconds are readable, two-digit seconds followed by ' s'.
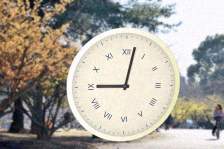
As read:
9 h 02 min
